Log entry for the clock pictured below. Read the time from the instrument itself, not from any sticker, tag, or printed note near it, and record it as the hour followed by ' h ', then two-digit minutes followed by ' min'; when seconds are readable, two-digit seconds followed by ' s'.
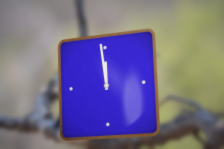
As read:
11 h 59 min
